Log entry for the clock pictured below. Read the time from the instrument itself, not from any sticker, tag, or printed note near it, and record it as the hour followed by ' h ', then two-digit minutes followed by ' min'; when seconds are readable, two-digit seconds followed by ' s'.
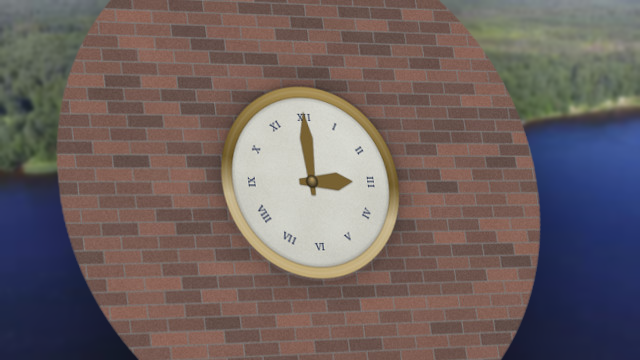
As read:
3 h 00 min
